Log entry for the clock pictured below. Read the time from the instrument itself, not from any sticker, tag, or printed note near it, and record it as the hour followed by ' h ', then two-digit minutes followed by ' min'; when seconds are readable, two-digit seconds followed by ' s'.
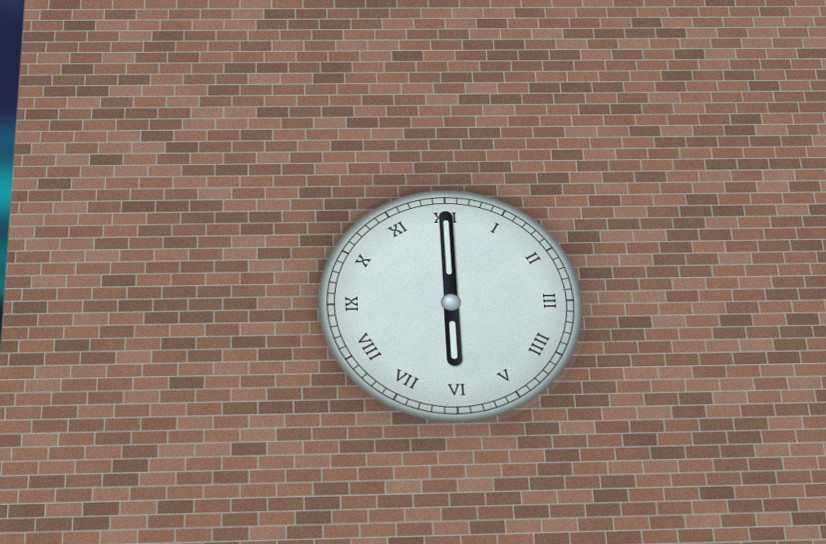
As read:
6 h 00 min
